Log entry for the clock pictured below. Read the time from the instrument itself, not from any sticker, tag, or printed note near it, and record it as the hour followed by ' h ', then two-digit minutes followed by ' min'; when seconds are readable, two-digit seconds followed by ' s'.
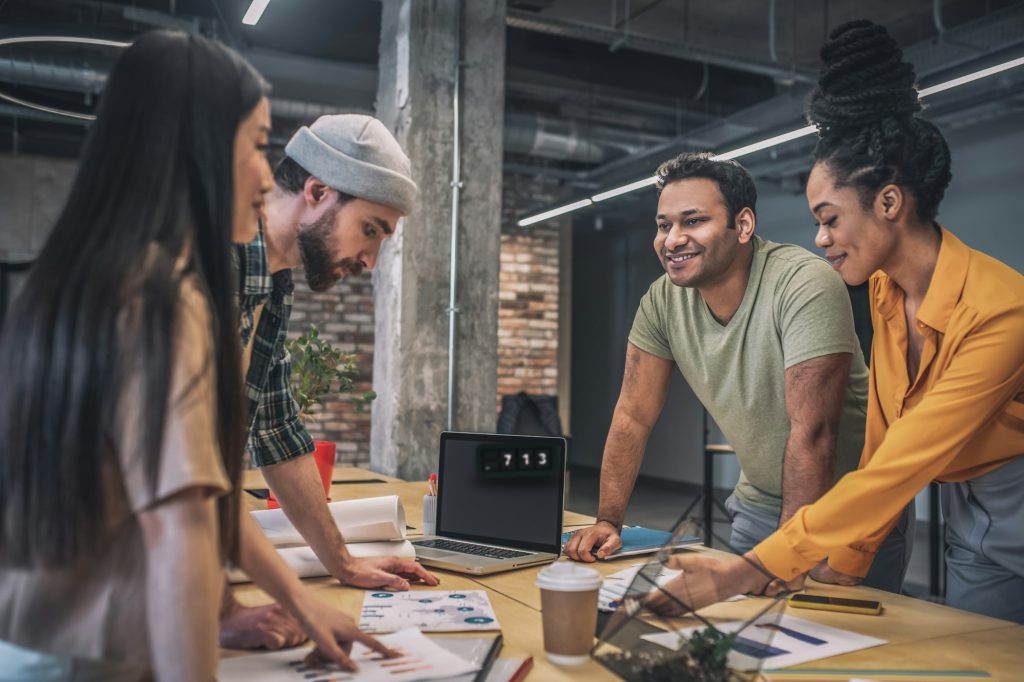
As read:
7 h 13 min
